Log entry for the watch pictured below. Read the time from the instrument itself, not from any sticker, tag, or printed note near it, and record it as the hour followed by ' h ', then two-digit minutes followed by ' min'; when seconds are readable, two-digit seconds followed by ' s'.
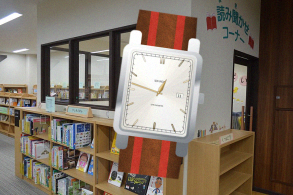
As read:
12 h 47 min
